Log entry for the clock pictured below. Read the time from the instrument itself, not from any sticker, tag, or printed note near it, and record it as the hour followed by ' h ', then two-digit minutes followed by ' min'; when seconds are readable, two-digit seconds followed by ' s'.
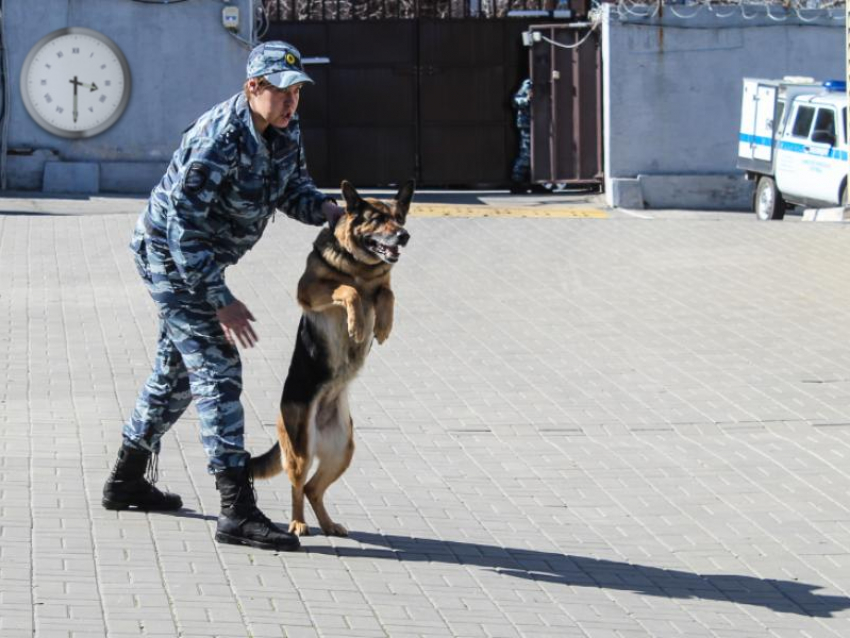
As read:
3 h 30 min
